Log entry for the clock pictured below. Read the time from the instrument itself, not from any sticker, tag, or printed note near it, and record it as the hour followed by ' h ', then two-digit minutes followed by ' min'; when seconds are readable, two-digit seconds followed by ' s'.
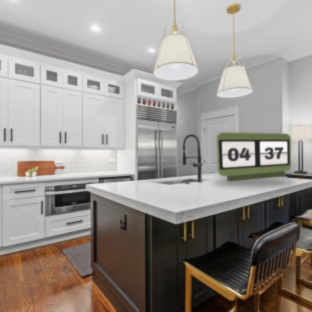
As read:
4 h 37 min
